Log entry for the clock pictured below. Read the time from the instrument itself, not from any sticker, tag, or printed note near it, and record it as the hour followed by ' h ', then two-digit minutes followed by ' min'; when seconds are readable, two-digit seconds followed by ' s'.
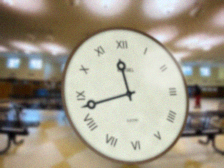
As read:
11 h 43 min
